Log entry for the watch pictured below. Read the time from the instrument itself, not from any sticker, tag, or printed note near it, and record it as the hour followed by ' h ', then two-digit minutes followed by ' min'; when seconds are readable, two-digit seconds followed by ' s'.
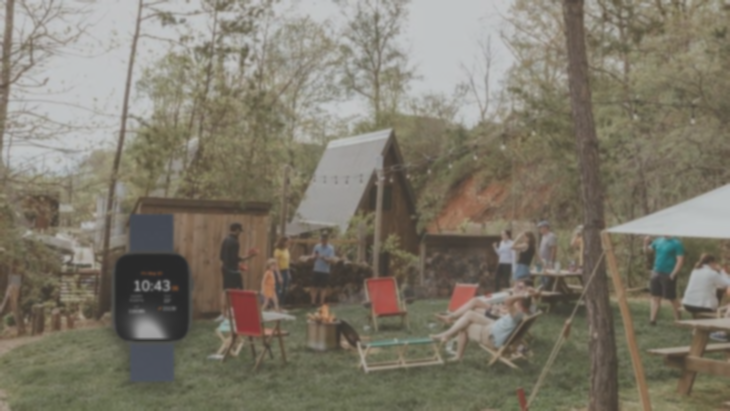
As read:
10 h 43 min
